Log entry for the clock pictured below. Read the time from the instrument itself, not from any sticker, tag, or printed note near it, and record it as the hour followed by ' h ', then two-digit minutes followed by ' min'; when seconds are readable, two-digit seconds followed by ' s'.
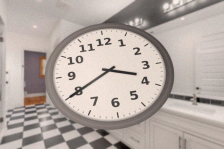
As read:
3 h 40 min
